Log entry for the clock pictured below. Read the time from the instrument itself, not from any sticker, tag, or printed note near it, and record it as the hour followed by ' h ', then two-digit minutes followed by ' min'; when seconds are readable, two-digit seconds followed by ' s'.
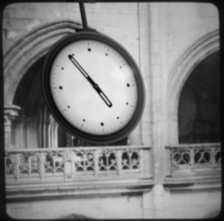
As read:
4 h 54 min
